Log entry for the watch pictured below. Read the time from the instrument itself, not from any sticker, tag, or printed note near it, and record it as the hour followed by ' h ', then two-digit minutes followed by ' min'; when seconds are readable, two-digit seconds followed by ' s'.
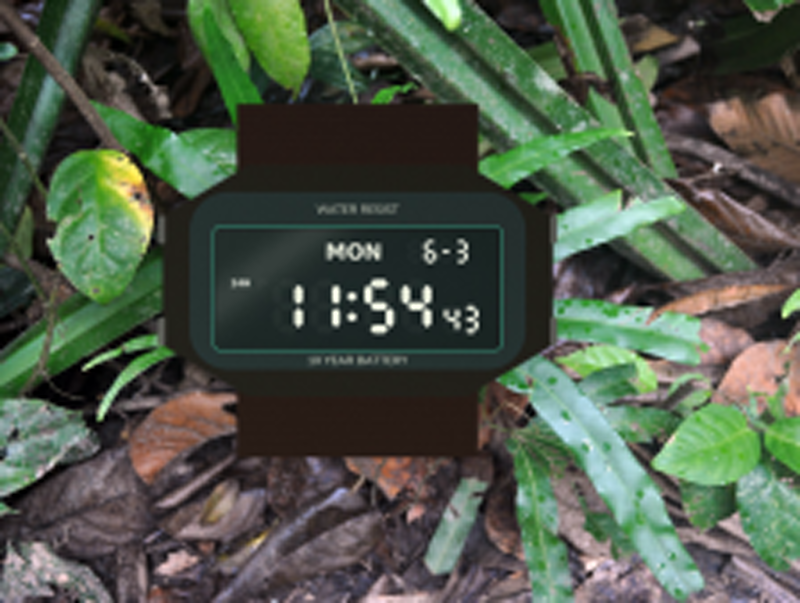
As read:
11 h 54 min 43 s
